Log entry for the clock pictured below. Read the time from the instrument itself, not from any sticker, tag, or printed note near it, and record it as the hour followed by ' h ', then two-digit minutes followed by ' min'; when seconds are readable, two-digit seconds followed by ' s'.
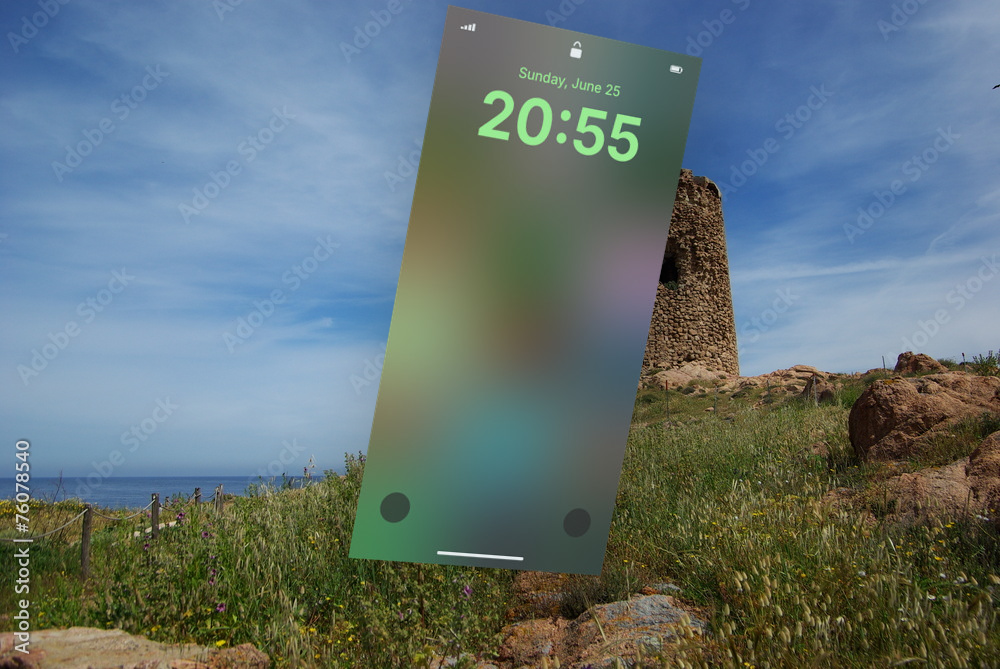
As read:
20 h 55 min
